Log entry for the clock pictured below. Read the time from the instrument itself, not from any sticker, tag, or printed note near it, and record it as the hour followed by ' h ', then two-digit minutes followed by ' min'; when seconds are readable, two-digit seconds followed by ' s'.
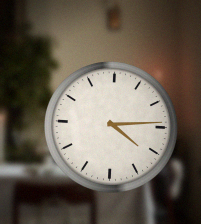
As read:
4 h 14 min
